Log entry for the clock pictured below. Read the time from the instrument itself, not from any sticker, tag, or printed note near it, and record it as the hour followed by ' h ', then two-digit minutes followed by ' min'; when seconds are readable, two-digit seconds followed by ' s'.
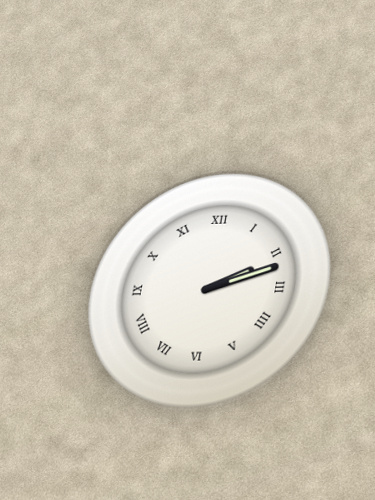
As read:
2 h 12 min
